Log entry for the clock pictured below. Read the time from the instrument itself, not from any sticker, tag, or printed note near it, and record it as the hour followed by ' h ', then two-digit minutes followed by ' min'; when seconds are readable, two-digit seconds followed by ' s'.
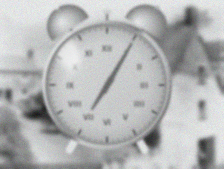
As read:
7 h 05 min
